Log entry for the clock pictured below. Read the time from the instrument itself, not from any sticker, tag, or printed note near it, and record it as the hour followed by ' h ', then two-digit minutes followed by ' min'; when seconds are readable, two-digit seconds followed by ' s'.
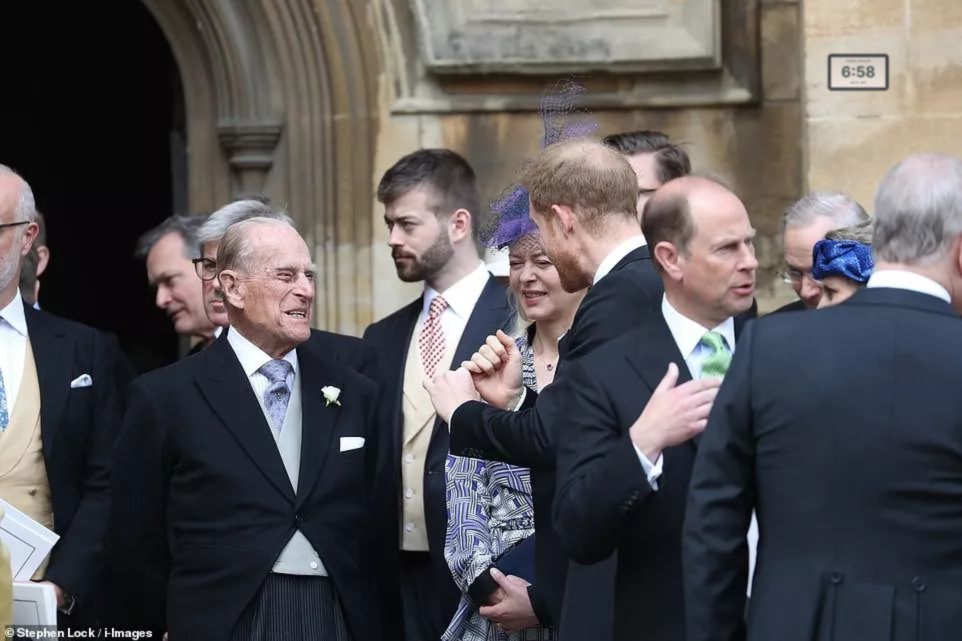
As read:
6 h 58 min
